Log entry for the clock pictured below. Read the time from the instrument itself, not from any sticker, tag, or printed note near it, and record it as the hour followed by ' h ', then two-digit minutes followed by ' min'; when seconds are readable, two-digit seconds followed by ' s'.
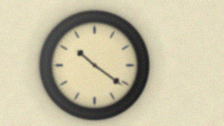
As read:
10 h 21 min
